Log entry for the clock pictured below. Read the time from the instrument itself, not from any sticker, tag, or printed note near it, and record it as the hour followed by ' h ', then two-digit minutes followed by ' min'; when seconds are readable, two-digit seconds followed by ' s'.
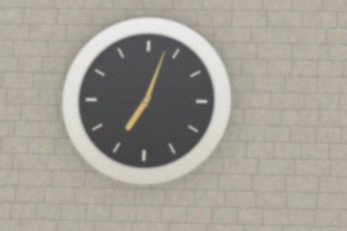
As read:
7 h 03 min
